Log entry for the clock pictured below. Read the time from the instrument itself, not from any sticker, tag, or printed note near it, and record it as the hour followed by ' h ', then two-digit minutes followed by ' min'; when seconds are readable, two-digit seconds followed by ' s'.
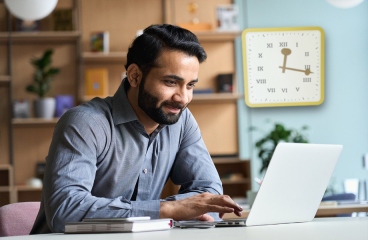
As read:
12 h 17 min
